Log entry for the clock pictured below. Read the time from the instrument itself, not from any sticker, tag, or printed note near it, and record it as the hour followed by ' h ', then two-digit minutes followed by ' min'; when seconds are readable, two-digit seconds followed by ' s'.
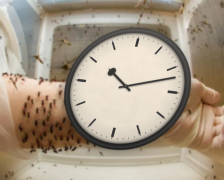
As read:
10 h 12 min
